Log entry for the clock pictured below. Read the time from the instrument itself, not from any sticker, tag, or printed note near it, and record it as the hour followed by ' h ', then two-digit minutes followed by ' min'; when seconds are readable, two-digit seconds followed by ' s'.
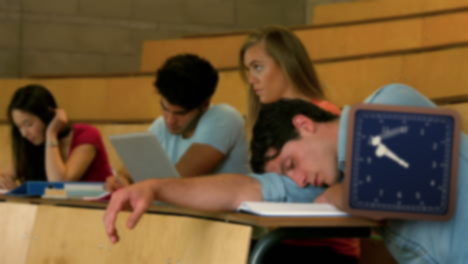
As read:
9 h 51 min
